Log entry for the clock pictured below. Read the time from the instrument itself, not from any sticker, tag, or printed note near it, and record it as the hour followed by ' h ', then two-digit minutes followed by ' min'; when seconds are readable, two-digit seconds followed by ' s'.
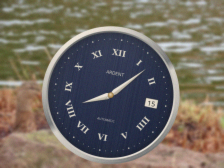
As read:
8 h 07 min
